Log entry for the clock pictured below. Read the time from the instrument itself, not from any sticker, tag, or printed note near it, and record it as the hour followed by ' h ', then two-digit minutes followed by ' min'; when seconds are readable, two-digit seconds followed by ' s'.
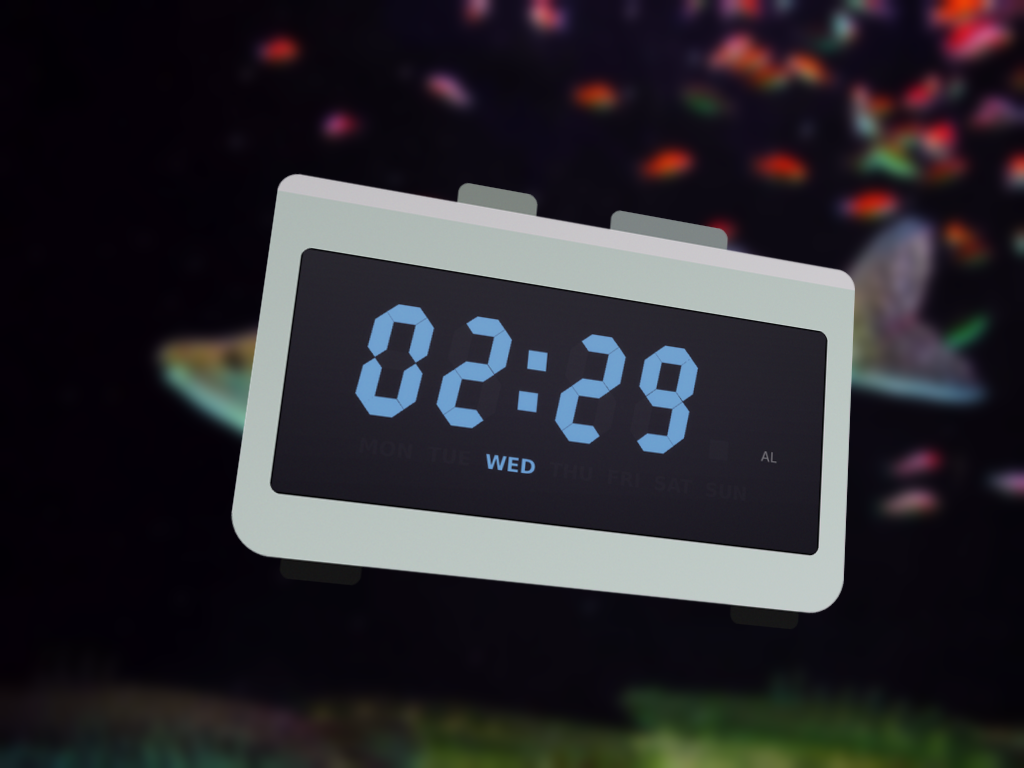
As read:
2 h 29 min
